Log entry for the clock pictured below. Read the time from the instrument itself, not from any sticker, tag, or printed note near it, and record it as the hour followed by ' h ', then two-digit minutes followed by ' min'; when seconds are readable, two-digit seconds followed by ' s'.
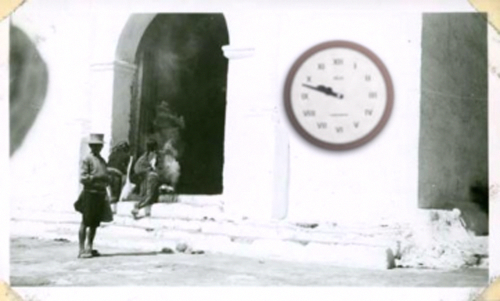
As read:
9 h 48 min
